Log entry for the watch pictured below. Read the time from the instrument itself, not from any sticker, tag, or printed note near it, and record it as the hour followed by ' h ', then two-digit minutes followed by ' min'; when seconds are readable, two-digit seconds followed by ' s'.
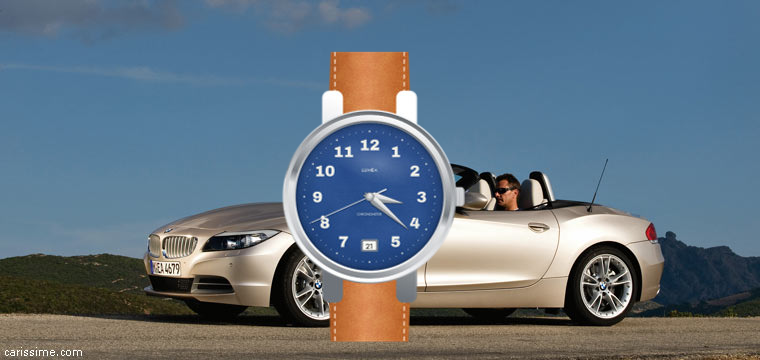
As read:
3 h 21 min 41 s
